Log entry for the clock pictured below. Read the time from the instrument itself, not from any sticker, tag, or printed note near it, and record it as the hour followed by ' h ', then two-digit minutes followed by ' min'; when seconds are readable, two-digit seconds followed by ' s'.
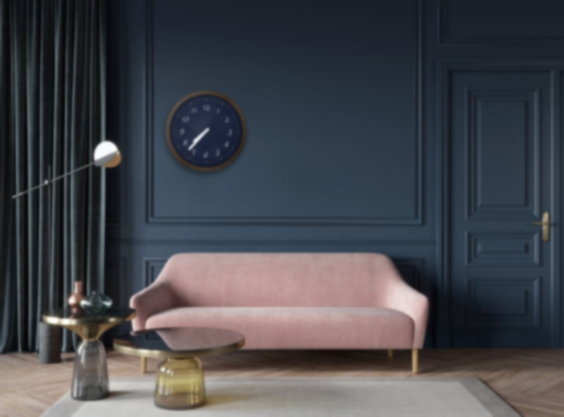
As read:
7 h 37 min
